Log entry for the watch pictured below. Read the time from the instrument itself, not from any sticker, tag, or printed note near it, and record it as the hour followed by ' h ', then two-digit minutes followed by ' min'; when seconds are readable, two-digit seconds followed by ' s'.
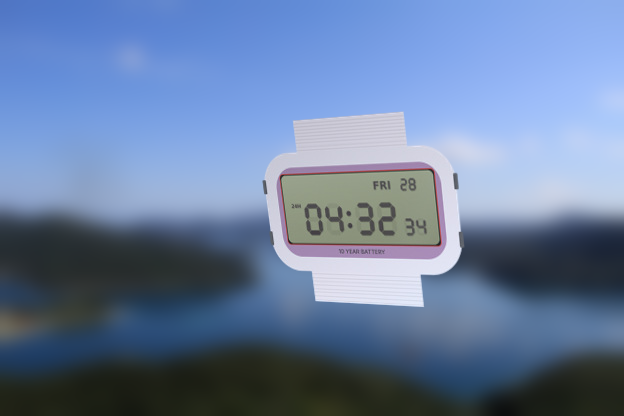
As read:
4 h 32 min 34 s
